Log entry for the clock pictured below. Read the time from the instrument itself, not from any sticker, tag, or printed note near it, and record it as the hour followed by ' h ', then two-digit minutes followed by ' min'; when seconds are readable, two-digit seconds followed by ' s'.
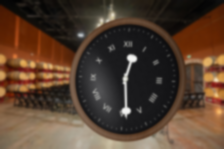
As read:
12 h 29 min
